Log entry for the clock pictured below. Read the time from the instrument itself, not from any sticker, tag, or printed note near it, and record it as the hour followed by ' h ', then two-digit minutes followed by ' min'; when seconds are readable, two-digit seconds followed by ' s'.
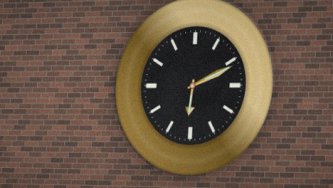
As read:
6 h 11 min
